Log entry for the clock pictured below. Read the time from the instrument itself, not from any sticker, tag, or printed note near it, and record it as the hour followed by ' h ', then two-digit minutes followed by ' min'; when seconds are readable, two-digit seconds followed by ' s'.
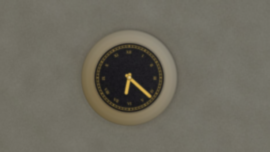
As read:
6 h 22 min
